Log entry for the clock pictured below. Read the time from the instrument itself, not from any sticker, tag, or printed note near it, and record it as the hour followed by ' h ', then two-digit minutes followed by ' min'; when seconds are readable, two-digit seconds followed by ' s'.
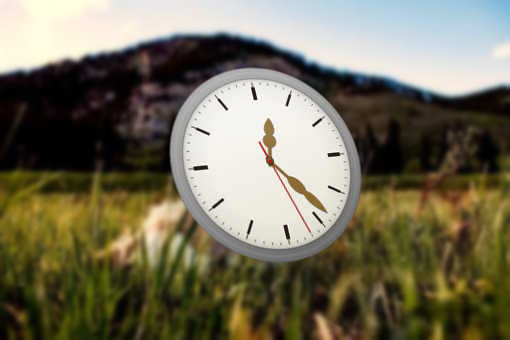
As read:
12 h 23 min 27 s
